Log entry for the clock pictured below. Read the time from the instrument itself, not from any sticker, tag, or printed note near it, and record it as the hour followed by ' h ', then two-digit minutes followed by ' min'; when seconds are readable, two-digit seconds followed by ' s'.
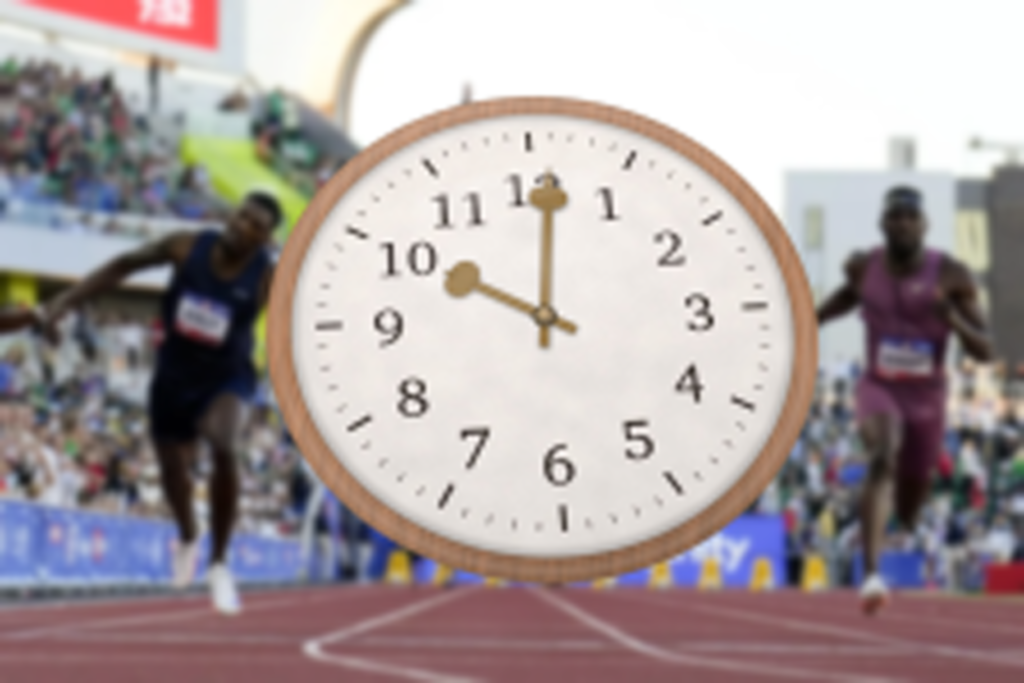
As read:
10 h 01 min
